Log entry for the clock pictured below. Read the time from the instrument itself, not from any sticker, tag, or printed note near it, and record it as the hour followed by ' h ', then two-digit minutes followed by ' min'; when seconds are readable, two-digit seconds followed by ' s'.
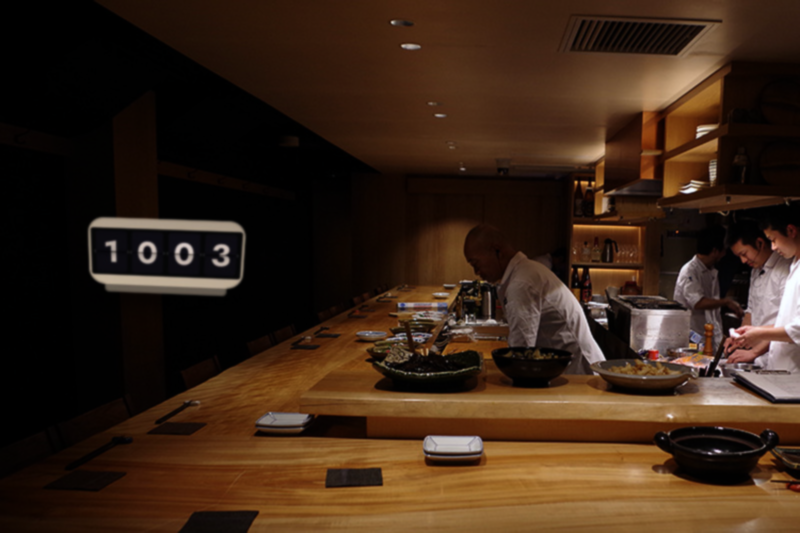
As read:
10 h 03 min
